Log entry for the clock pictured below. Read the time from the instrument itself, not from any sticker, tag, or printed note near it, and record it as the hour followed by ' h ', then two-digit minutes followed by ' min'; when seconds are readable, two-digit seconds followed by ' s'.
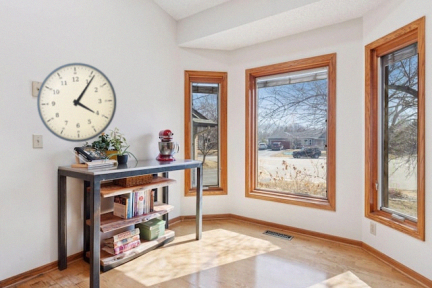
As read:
4 h 06 min
